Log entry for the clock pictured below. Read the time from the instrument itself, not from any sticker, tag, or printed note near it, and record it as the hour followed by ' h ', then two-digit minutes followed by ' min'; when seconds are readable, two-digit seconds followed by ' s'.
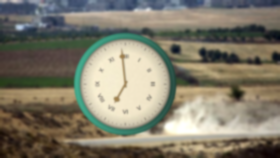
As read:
6 h 59 min
